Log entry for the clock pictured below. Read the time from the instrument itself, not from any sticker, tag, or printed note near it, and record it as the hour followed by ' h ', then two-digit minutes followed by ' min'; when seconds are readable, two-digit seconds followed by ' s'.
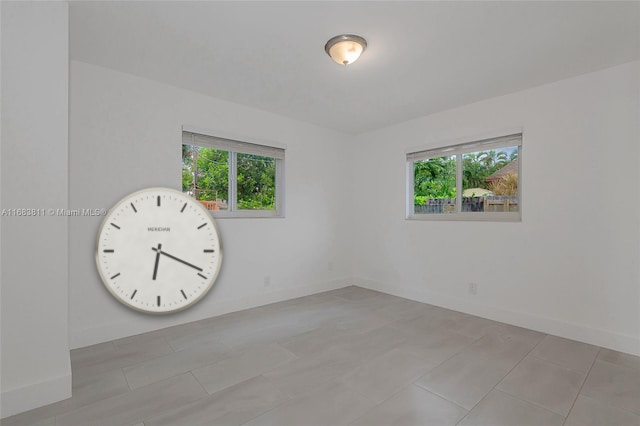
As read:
6 h 19 min
